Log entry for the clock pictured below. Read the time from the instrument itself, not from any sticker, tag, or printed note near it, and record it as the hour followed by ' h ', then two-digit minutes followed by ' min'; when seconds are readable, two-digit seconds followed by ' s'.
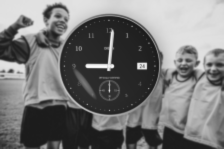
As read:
9 h 01 min
